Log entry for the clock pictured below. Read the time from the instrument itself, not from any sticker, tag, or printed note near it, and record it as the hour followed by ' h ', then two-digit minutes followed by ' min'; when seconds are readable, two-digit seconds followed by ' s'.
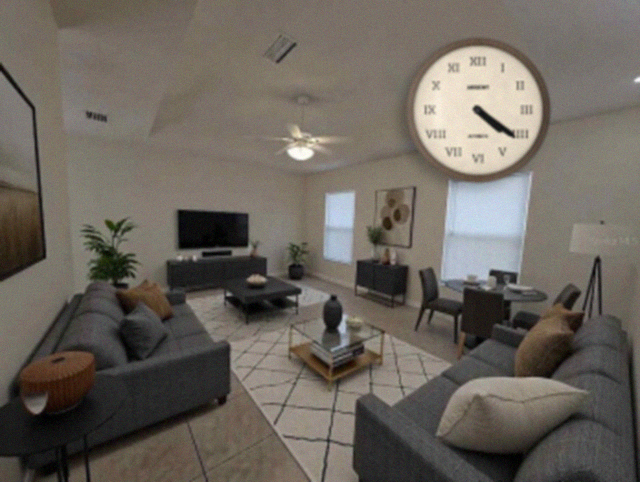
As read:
4 h 21 min
